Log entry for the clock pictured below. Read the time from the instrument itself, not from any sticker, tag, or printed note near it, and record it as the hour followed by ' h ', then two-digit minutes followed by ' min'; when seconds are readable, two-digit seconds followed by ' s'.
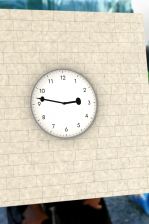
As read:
2 h 47 min
